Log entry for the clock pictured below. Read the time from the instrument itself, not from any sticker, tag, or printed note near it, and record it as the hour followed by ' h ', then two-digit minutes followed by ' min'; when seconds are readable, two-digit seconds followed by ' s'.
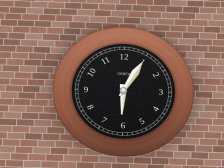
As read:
6 h 05 min
